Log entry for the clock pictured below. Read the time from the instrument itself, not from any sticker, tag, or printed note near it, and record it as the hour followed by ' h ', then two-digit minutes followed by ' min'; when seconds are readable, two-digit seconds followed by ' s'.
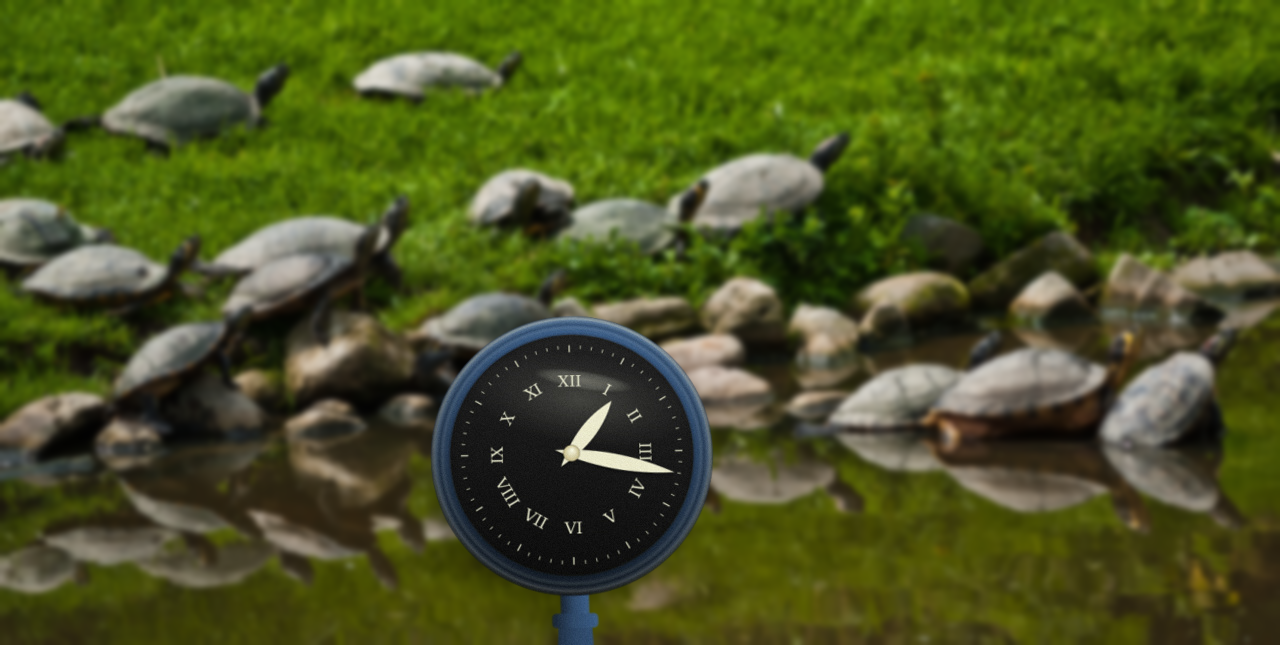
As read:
1 h 17 min
